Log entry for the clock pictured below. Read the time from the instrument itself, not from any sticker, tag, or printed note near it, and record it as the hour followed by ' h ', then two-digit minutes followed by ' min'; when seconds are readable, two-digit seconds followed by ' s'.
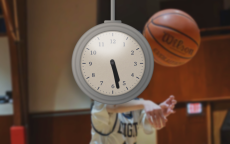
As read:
5 h 28 min
